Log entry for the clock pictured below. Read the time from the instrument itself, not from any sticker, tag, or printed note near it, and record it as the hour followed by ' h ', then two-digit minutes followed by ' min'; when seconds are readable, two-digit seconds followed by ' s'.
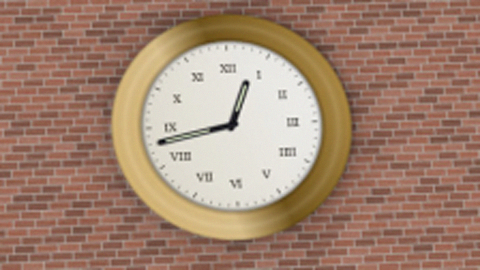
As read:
12 h 43 min
